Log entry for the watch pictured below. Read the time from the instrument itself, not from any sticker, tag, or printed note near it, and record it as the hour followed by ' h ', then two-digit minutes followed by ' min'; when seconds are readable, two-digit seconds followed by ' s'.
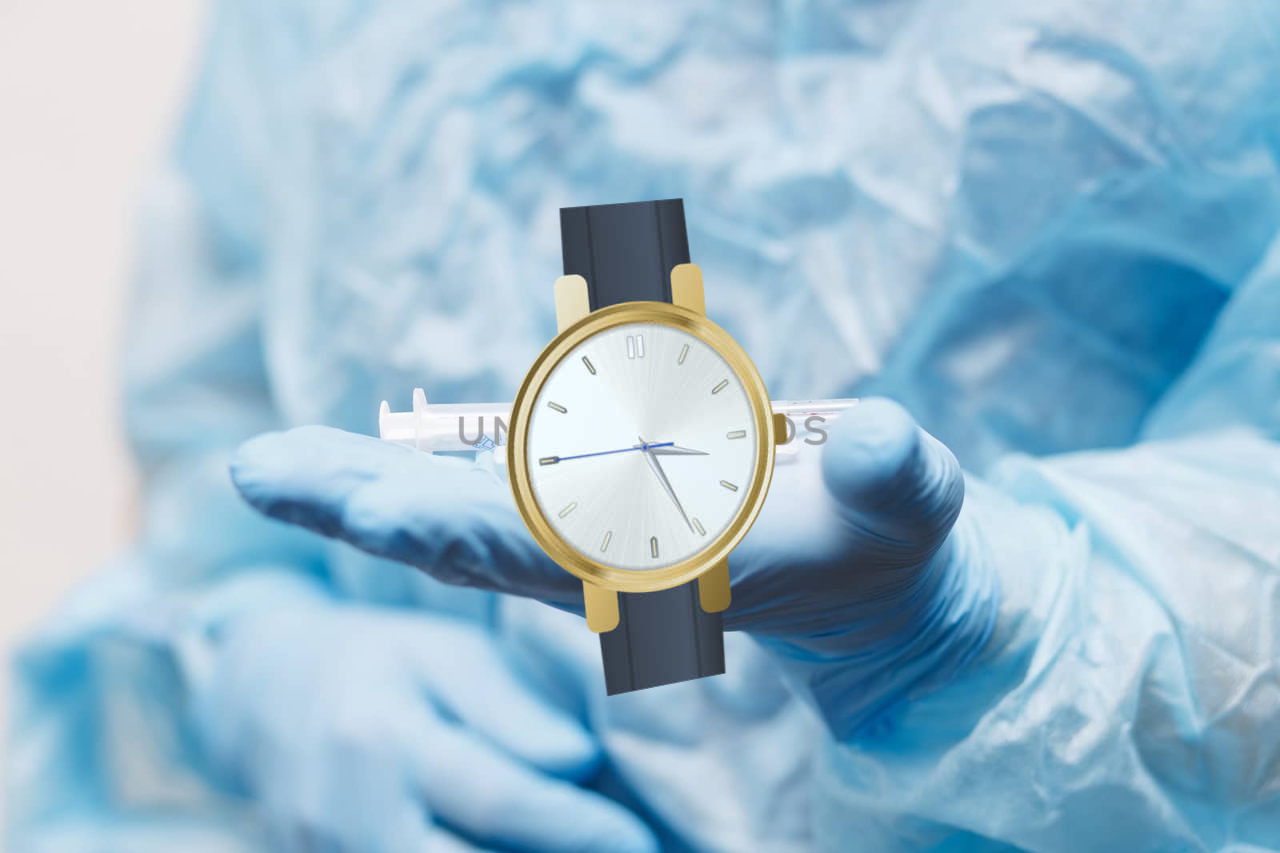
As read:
3 h 25 min 45 s
